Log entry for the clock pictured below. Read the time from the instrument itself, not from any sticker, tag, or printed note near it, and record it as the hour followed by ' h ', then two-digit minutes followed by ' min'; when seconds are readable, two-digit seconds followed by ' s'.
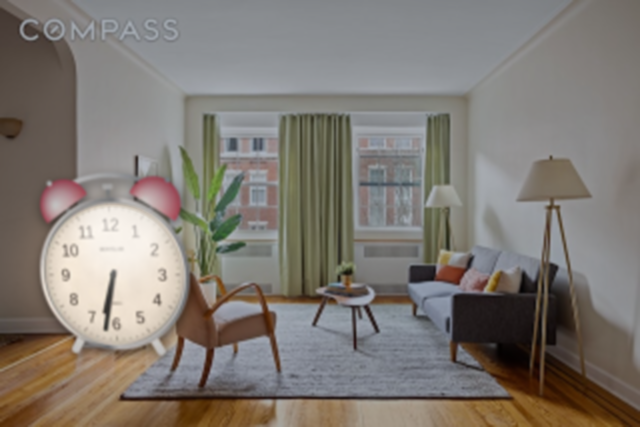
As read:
6 h 32 min
